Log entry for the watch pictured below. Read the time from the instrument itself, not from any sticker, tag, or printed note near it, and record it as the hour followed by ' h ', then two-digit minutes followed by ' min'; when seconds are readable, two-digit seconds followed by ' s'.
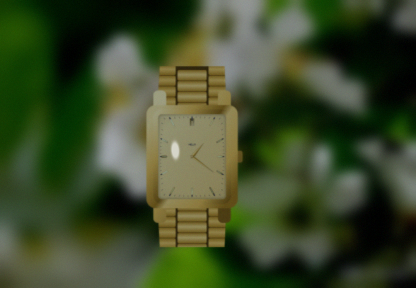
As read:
1 h 21 min
